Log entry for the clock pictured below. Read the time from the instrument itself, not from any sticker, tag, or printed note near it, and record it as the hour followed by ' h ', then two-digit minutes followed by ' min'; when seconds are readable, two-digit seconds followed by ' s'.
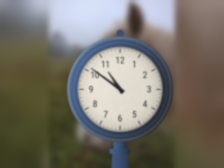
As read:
10 h 51 min
